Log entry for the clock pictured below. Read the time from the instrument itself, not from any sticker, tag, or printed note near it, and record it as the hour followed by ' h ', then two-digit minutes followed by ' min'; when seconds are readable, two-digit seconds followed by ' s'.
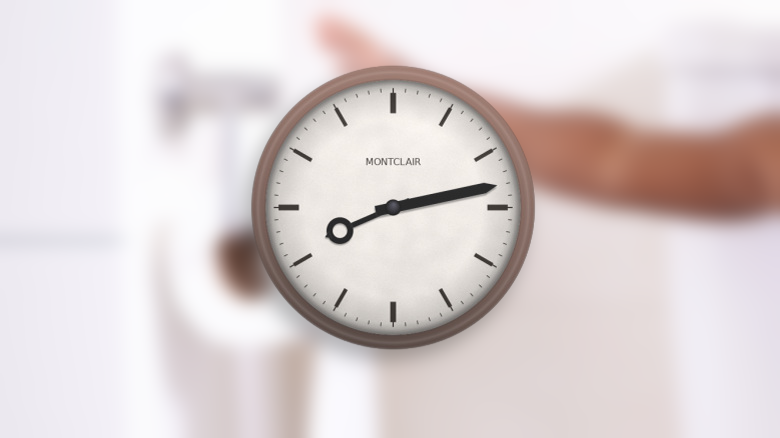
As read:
8 h 13 min
